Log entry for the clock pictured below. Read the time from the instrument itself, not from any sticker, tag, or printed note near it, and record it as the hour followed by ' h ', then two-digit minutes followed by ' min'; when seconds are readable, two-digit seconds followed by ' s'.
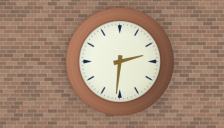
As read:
2 h 31 min
